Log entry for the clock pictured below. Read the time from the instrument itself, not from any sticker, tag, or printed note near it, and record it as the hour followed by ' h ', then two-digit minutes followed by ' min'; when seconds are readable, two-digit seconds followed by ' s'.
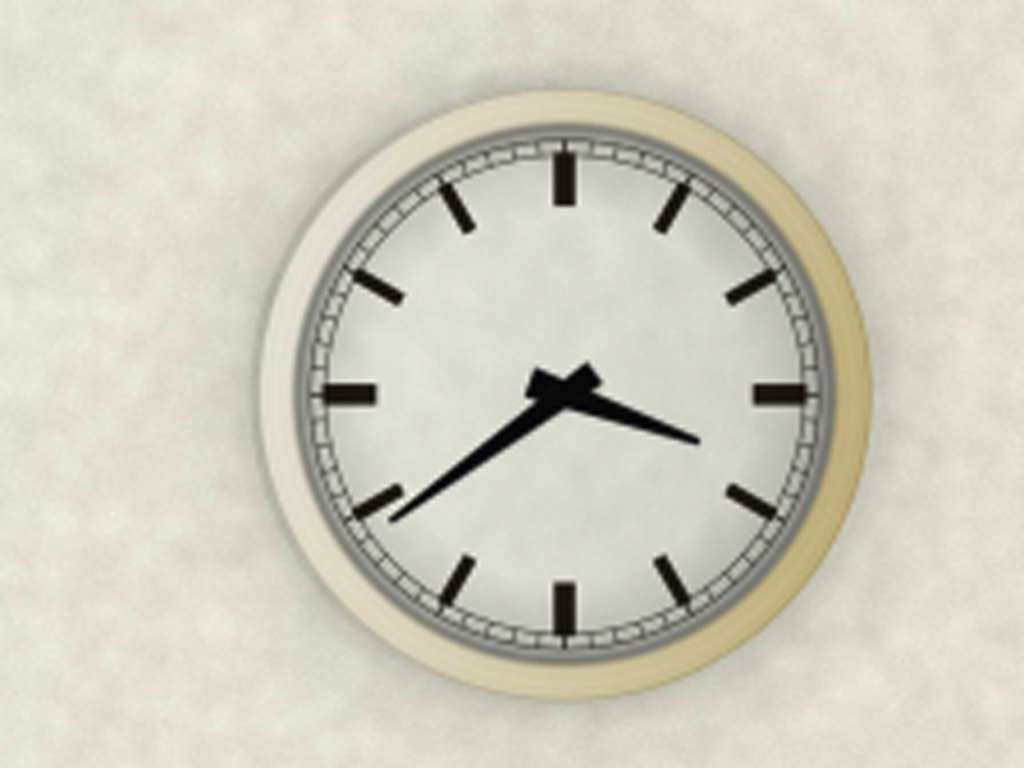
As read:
3 h 39 min
